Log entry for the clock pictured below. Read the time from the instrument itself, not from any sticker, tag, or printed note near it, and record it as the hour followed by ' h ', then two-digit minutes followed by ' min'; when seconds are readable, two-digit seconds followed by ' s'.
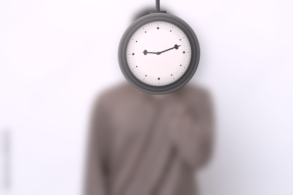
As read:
9 h 12 min
